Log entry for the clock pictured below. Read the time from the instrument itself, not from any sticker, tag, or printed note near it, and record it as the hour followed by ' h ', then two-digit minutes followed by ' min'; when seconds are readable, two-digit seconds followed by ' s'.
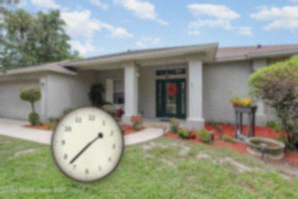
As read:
1 h 37 min
